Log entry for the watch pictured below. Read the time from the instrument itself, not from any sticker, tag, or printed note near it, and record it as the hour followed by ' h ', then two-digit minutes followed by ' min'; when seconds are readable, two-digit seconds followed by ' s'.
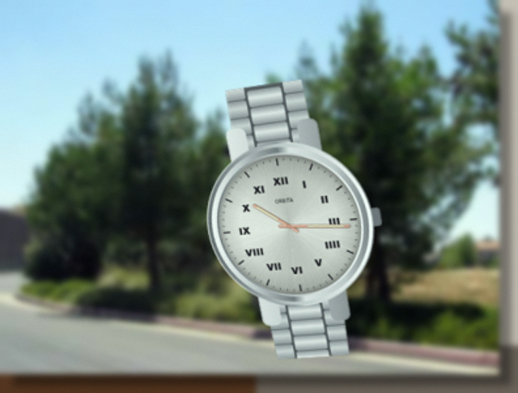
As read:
10 h 16 min
